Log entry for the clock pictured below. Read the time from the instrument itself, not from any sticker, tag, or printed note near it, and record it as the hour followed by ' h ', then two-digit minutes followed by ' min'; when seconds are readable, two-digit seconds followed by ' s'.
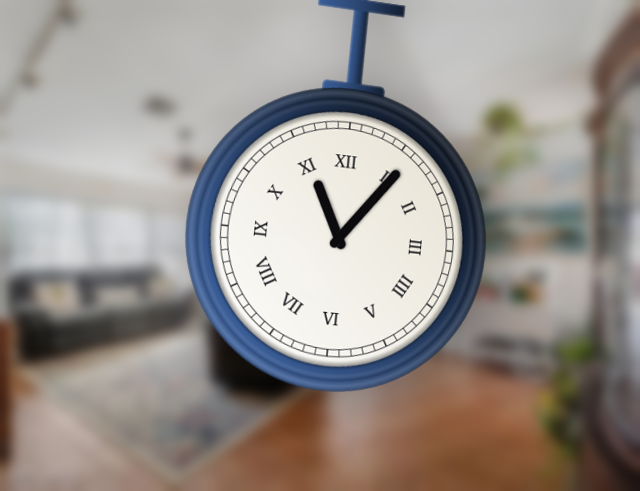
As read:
11 h 06 min
